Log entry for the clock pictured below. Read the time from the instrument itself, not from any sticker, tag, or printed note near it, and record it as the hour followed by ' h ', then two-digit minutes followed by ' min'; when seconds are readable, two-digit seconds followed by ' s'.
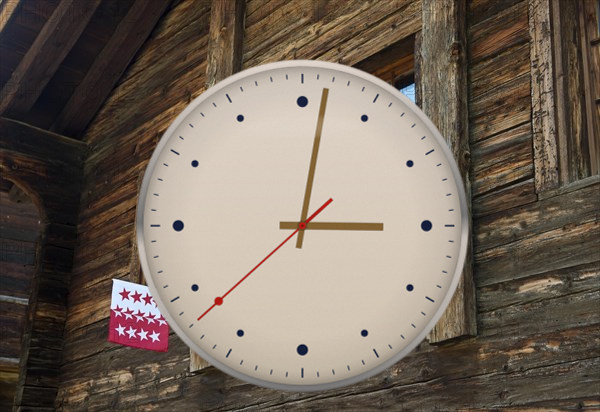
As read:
3 h 01 min 38 s
